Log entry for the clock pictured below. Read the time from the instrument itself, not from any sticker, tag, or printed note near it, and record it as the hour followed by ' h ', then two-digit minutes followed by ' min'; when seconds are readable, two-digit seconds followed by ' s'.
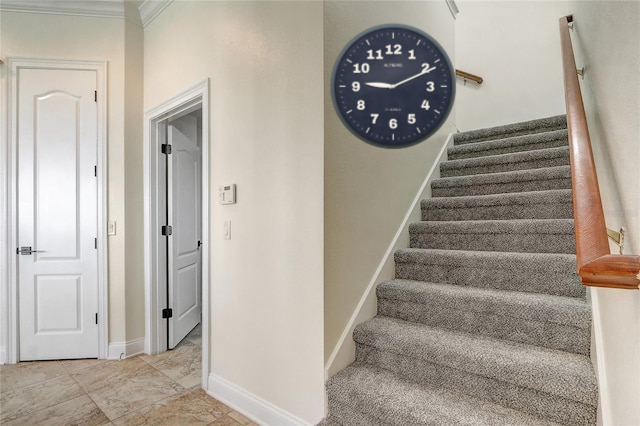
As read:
9 h 11 min
